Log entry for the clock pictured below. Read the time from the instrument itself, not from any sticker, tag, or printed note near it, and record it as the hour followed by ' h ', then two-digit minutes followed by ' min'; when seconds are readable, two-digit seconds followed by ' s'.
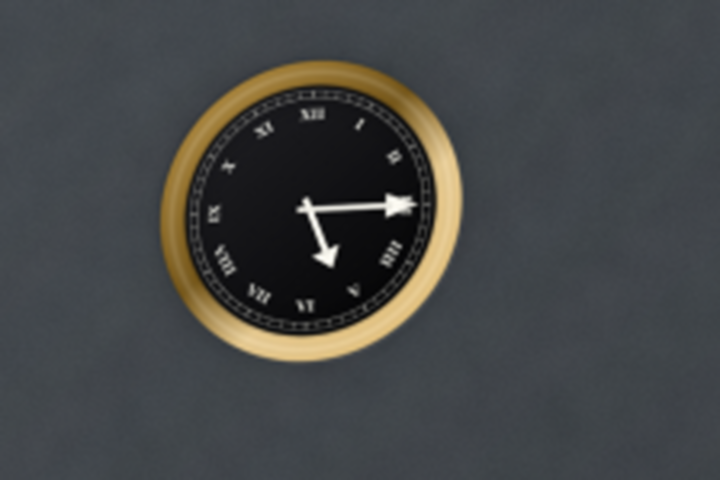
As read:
5 h 15 min
